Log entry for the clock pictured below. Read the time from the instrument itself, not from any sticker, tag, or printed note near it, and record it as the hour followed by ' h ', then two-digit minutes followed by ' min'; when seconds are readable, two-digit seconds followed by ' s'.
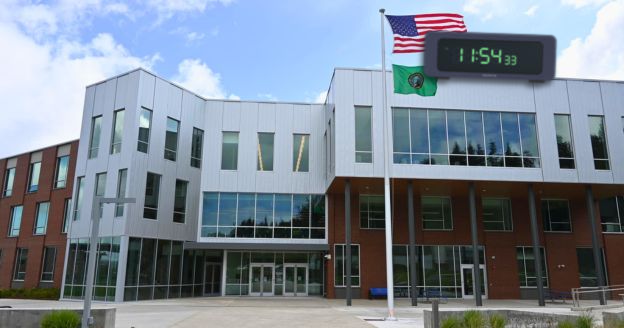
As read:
11 h 54 min
